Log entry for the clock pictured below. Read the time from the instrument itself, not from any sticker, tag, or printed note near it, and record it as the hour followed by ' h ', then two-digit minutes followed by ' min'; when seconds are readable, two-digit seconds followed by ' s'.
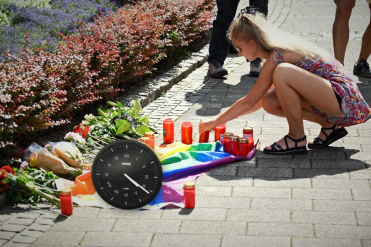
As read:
4 h 21 min
